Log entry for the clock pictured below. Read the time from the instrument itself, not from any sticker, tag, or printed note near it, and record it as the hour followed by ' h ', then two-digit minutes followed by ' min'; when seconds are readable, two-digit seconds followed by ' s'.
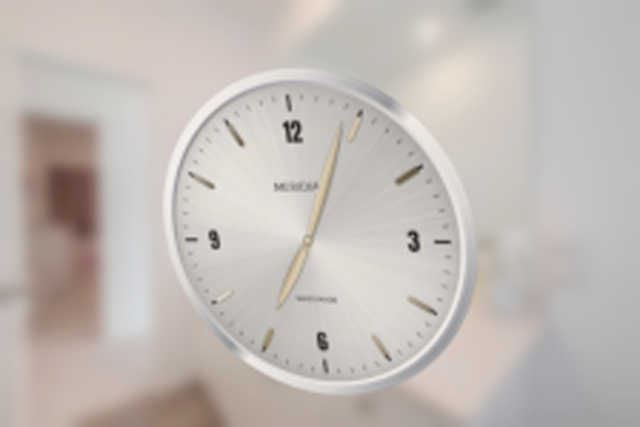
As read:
7 h 04 min
